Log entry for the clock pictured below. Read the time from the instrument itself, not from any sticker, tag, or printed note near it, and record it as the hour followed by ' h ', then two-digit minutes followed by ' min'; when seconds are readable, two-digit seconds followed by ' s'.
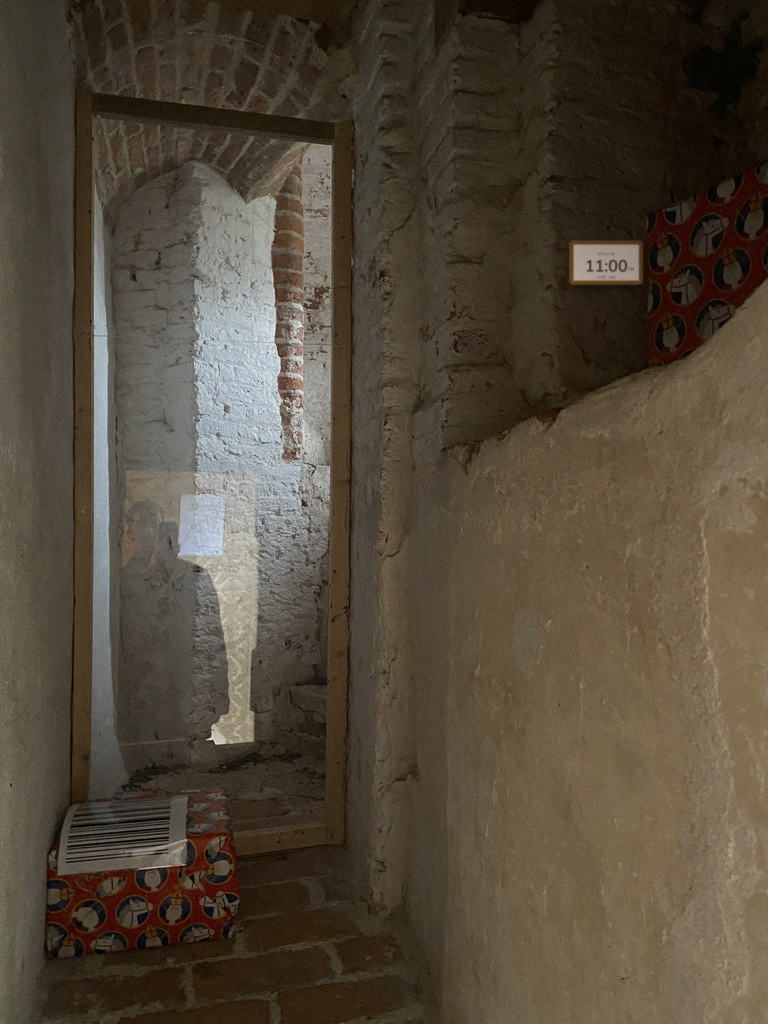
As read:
11 h 00 min
